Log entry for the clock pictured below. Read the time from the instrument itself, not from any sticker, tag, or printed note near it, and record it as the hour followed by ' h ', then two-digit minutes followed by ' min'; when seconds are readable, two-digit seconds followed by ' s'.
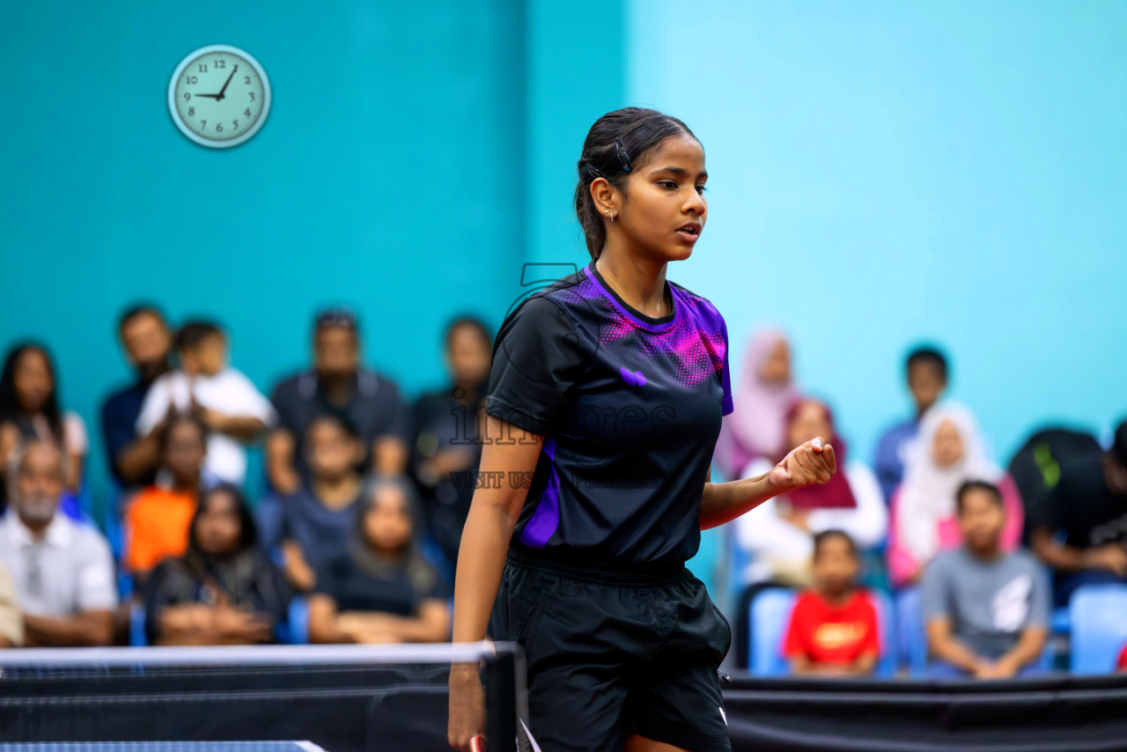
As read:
9 h 05 min
